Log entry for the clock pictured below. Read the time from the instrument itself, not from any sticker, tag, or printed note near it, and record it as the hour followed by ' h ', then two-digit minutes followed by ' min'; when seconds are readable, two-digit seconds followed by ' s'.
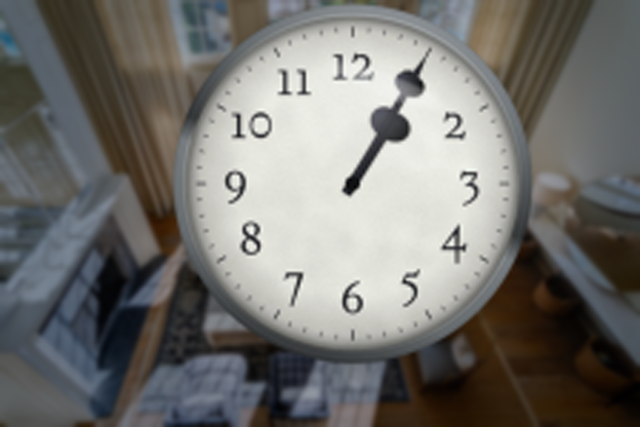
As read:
1 h 05 min
